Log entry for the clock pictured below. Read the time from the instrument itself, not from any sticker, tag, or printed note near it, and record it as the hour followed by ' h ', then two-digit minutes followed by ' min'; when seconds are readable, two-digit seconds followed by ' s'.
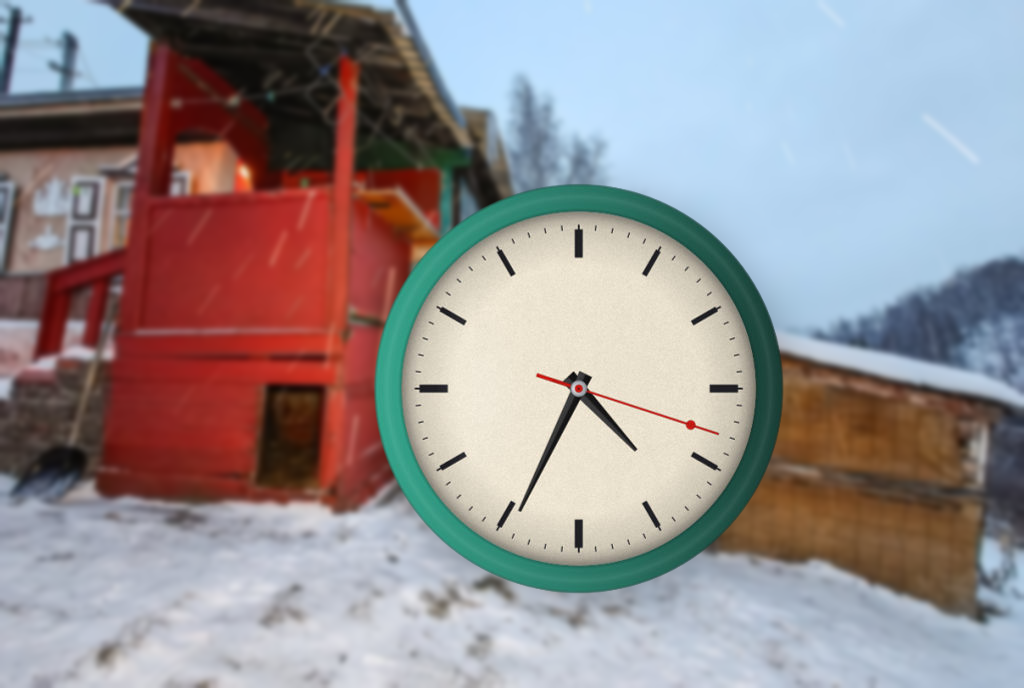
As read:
4 h 34 min 18 s
